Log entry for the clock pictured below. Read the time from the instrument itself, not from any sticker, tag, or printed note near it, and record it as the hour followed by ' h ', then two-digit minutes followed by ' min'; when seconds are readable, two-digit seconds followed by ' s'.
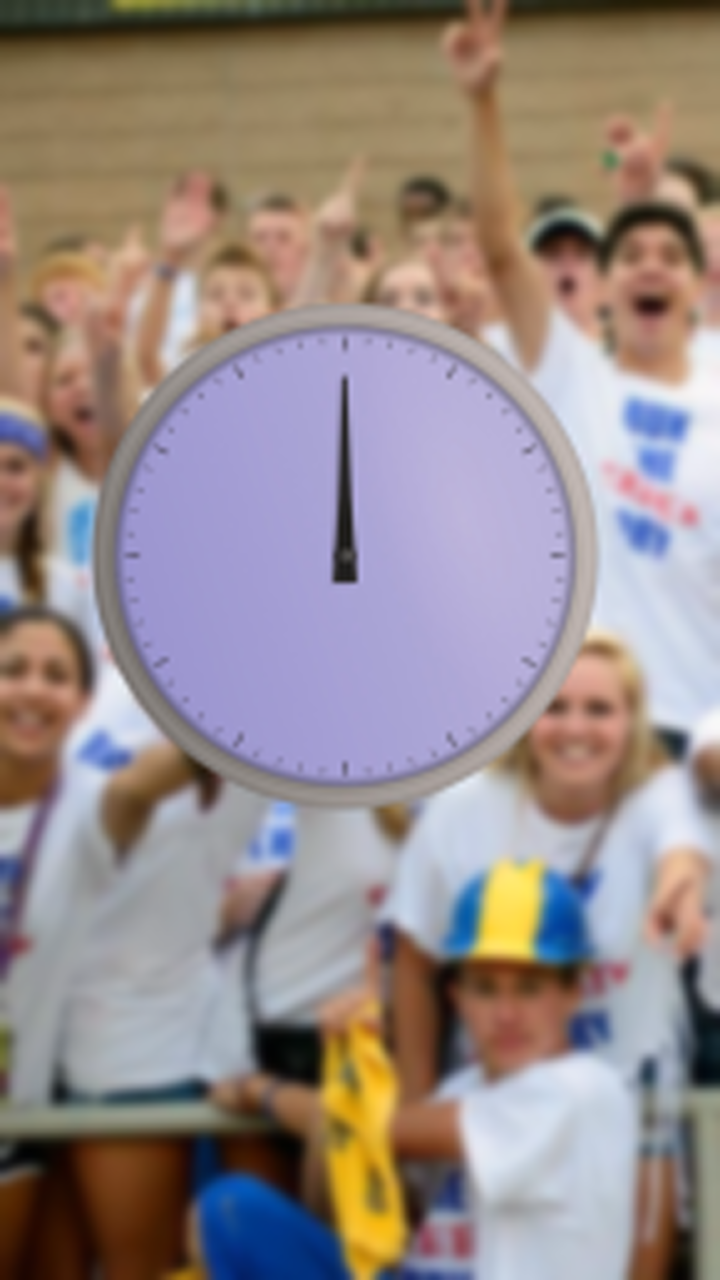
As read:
12 h 00 min
